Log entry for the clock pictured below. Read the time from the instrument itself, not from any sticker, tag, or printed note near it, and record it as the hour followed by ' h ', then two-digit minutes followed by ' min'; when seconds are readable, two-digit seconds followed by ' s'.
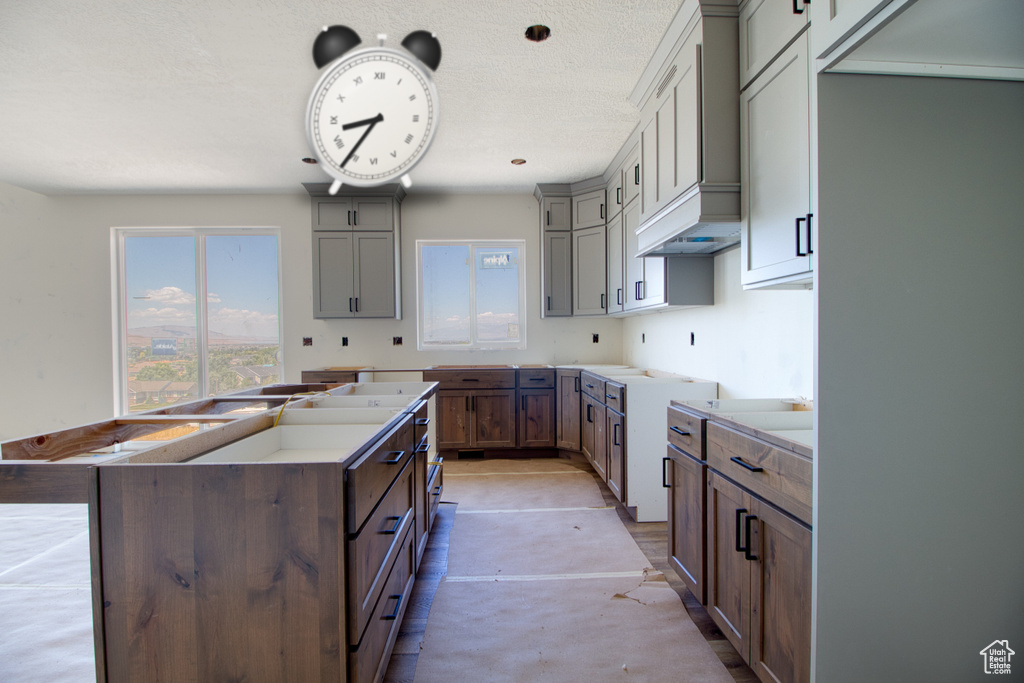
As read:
8 h 36 min
